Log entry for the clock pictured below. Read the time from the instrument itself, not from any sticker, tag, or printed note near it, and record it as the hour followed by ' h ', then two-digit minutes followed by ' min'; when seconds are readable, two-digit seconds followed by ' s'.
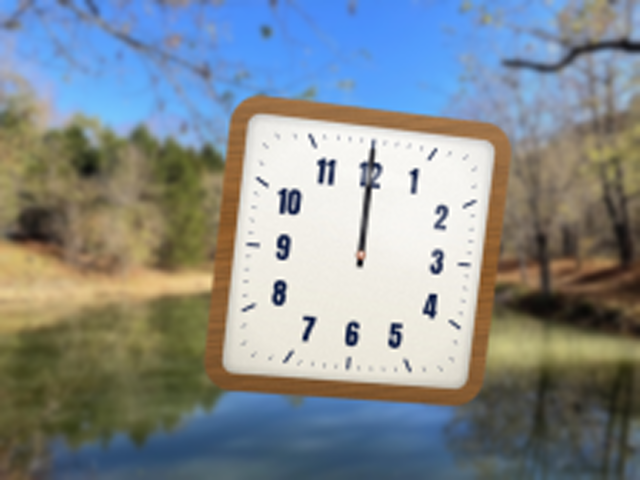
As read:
12 h 00 min
